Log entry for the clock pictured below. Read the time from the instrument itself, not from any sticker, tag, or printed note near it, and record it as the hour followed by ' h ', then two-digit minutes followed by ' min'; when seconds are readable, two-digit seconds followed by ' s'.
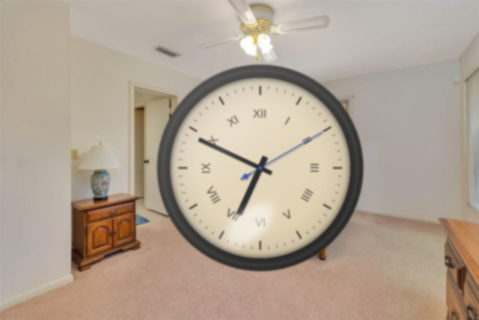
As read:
6 h 49 min 10 s
